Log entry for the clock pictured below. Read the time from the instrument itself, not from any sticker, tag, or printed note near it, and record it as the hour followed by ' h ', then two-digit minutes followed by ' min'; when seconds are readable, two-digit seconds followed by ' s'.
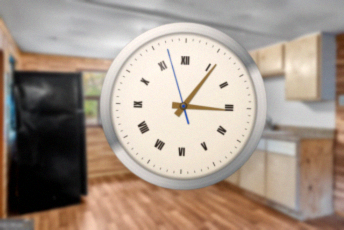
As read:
3 h 05 min 57 s
